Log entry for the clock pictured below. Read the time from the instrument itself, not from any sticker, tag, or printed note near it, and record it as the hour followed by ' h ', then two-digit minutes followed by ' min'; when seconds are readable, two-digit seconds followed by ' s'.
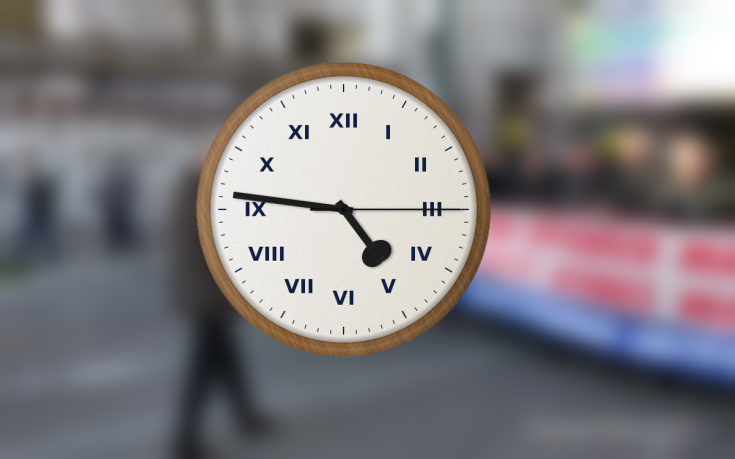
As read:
4 h 46 min 15 s
